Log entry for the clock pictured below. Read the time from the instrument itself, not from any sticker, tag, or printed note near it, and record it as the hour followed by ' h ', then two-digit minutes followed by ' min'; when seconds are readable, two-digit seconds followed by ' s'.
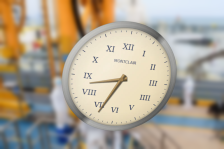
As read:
8 h 34 min
